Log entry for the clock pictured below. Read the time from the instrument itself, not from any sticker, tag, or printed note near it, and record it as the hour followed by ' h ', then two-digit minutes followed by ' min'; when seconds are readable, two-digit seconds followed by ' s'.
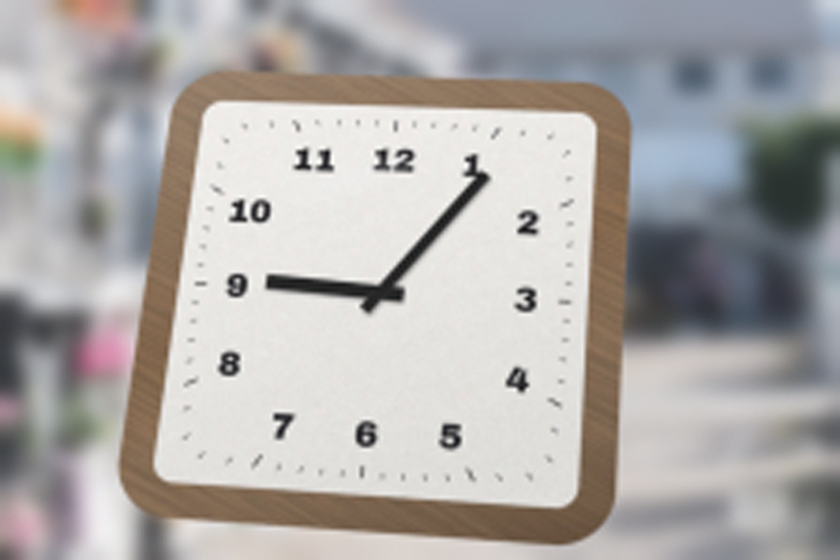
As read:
9 h 06 min
